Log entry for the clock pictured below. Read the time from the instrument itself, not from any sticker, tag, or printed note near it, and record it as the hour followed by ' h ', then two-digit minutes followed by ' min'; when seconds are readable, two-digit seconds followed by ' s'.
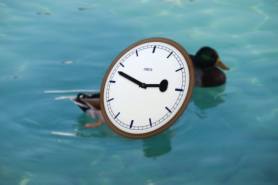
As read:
2 h 48 min
